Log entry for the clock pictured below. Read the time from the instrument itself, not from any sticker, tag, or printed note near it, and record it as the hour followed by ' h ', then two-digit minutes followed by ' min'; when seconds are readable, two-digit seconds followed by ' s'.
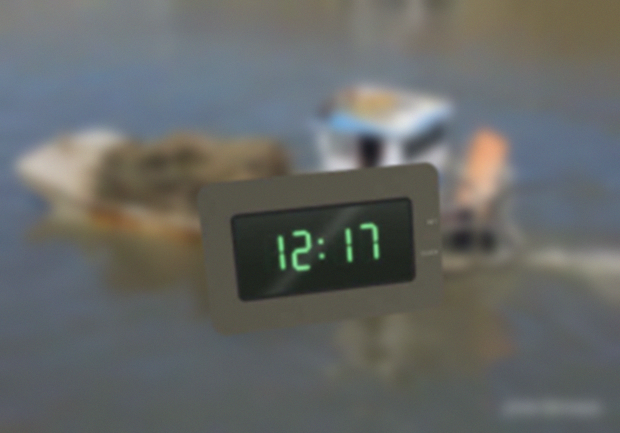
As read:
12 h 17 min
